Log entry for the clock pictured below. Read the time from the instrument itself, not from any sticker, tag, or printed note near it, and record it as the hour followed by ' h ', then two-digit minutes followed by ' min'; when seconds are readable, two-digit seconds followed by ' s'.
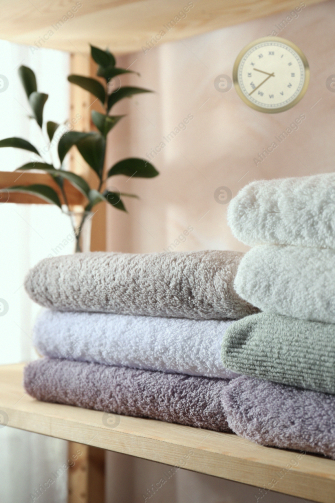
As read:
9 h 38 min
